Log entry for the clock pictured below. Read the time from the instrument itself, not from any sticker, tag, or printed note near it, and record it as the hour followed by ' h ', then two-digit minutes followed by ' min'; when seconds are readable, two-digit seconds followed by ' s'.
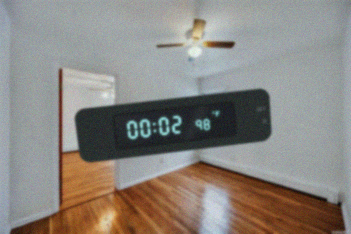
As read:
0 h 02 min
